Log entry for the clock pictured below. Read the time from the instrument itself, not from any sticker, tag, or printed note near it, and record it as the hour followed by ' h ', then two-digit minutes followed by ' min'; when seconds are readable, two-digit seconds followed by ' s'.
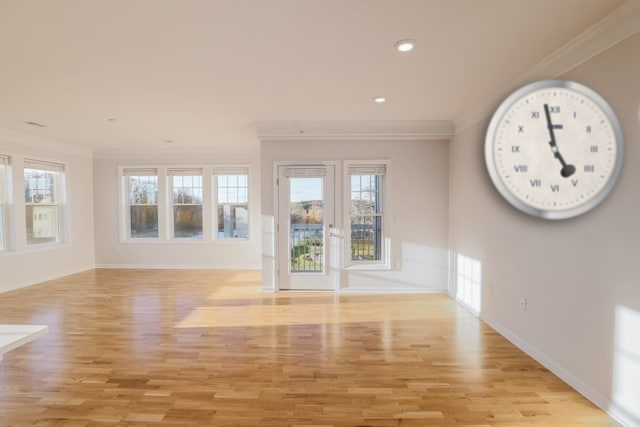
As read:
4 h 58 min
